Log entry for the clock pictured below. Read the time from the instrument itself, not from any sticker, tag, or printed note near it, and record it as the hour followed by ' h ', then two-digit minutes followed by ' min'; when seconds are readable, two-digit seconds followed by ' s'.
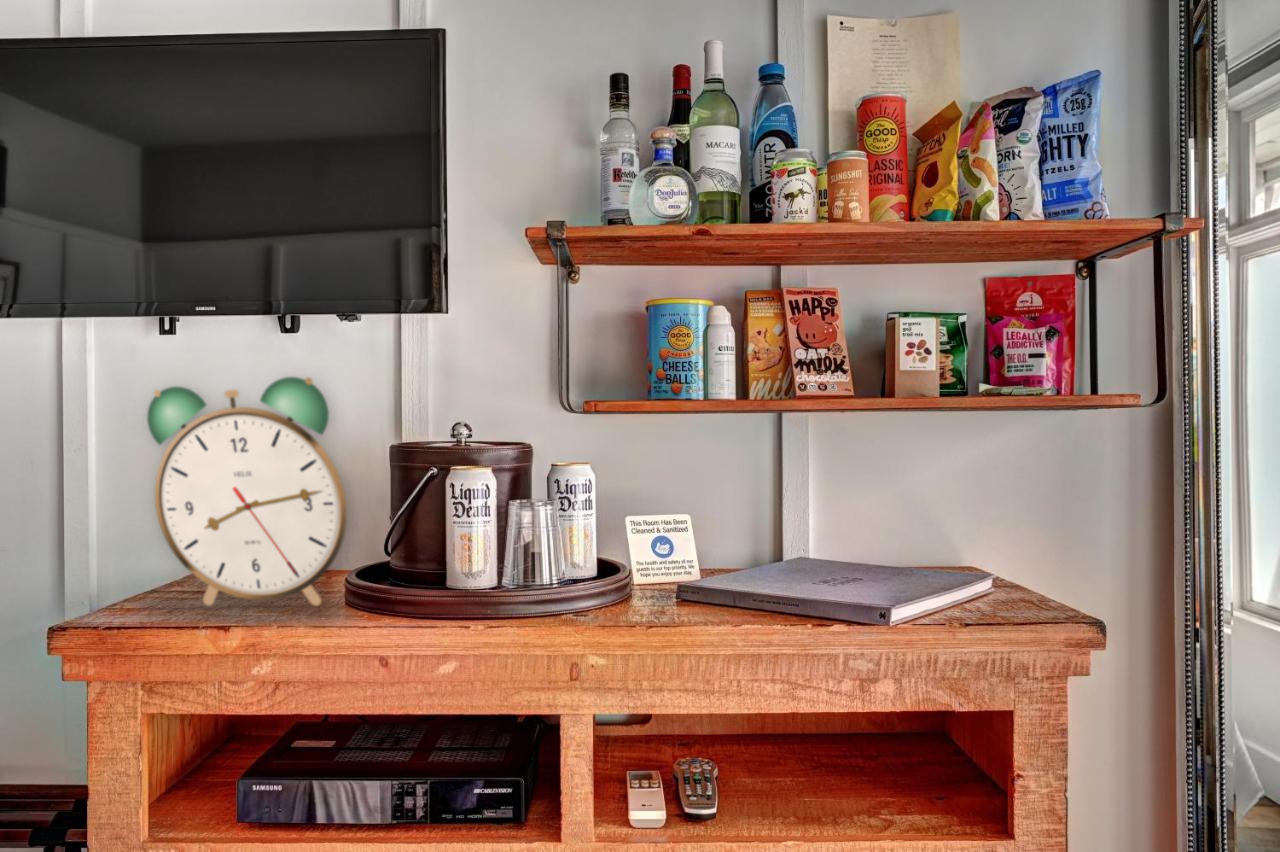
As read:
8 h 13 min 25 s
